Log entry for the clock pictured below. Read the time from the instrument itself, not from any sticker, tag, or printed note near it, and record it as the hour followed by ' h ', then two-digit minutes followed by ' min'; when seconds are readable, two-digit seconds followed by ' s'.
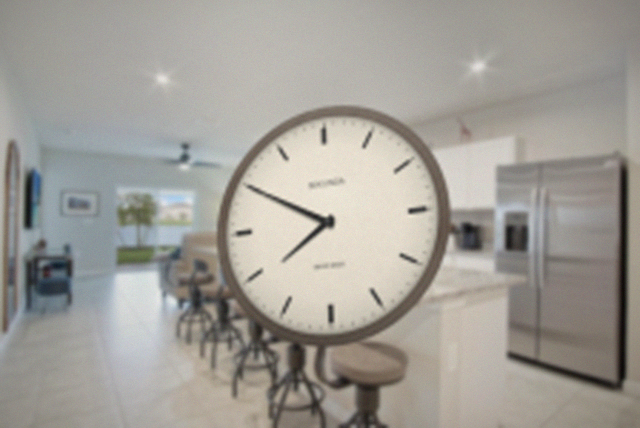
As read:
7 h 50 min
